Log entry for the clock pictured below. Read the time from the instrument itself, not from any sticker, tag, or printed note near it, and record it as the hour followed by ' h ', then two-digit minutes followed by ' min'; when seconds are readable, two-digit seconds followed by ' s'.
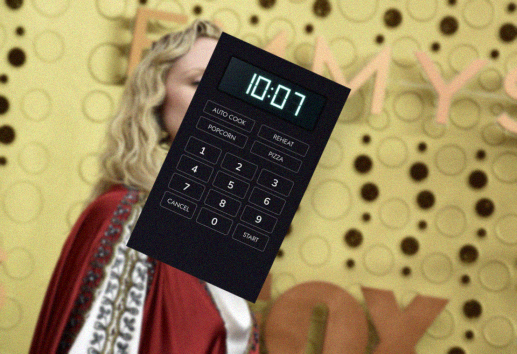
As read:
10 h 07 min
